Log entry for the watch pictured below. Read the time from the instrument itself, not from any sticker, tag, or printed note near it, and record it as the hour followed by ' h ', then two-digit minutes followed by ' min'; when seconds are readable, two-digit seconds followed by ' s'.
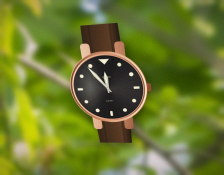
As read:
11 h 54 min
